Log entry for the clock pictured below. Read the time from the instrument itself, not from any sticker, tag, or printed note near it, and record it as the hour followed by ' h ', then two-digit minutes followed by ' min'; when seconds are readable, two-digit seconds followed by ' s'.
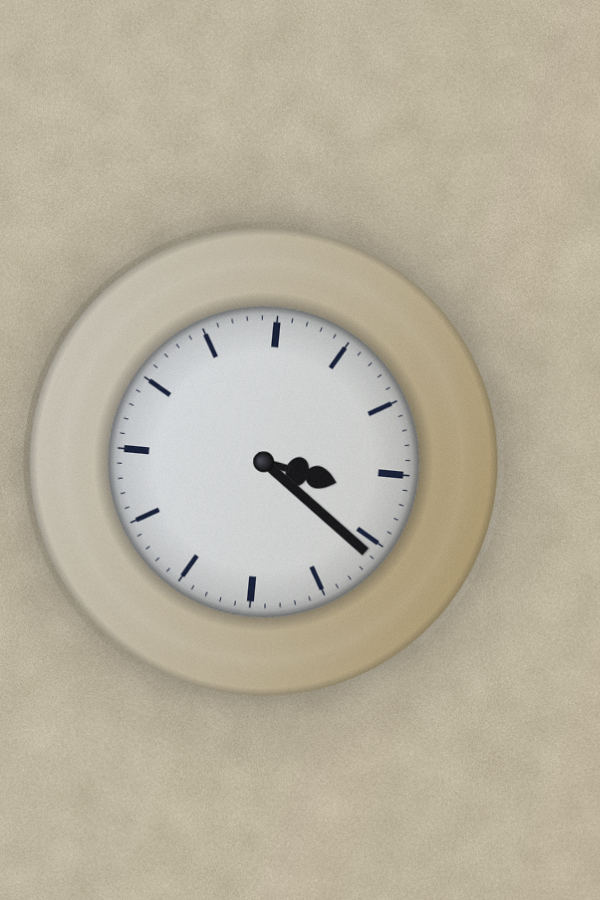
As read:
3 h 21 min
